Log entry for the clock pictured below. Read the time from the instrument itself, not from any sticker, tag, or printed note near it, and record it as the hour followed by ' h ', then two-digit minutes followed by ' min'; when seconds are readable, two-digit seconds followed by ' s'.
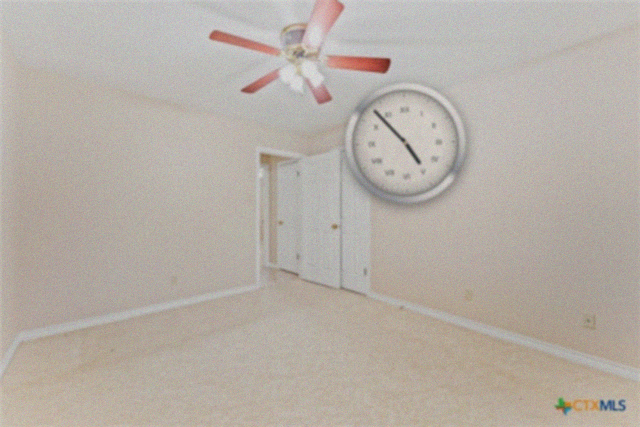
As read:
4 h 53 min
